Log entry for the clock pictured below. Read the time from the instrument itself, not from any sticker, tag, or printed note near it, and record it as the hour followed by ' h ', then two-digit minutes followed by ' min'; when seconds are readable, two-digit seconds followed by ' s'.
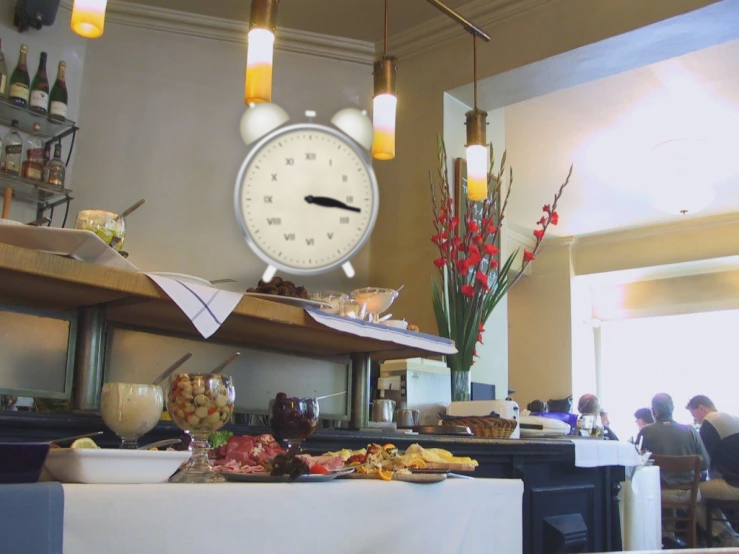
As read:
3 h 17 min
